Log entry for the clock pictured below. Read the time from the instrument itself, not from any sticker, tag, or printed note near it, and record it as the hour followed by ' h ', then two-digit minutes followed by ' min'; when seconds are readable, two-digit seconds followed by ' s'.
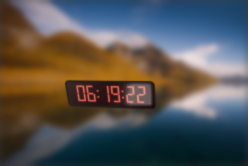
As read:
6 h 19 min 22 s
